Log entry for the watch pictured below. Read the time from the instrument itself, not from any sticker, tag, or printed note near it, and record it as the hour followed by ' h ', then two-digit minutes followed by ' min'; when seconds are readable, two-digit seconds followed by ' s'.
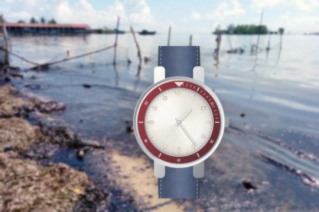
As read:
1 h 24 min
